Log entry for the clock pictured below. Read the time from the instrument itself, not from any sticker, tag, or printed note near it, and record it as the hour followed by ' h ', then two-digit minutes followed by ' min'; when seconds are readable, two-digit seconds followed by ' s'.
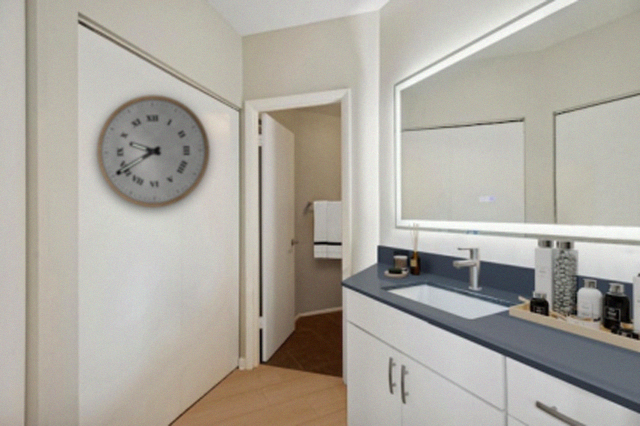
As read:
9 h 40 min
